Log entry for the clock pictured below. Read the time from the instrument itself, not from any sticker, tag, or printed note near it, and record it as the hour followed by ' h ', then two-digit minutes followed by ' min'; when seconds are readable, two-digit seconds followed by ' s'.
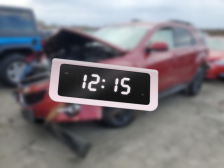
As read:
12 h 15 min
